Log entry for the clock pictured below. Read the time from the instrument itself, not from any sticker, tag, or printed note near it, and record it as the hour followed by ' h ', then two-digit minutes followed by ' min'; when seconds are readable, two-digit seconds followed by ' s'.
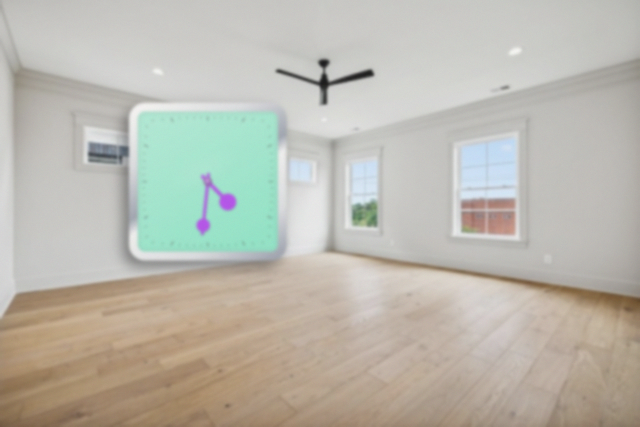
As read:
4 h 31 min
